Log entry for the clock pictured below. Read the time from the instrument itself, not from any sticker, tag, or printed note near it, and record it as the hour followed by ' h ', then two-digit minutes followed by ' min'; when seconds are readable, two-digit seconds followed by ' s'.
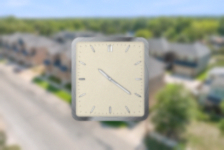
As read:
10 h 21 min
